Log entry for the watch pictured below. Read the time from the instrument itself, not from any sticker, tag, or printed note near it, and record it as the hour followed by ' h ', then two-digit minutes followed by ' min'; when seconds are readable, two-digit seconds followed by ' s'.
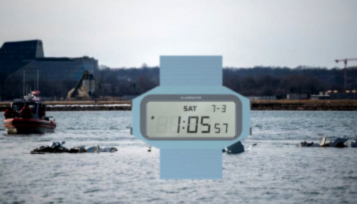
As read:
1 h 05 min 57 s
